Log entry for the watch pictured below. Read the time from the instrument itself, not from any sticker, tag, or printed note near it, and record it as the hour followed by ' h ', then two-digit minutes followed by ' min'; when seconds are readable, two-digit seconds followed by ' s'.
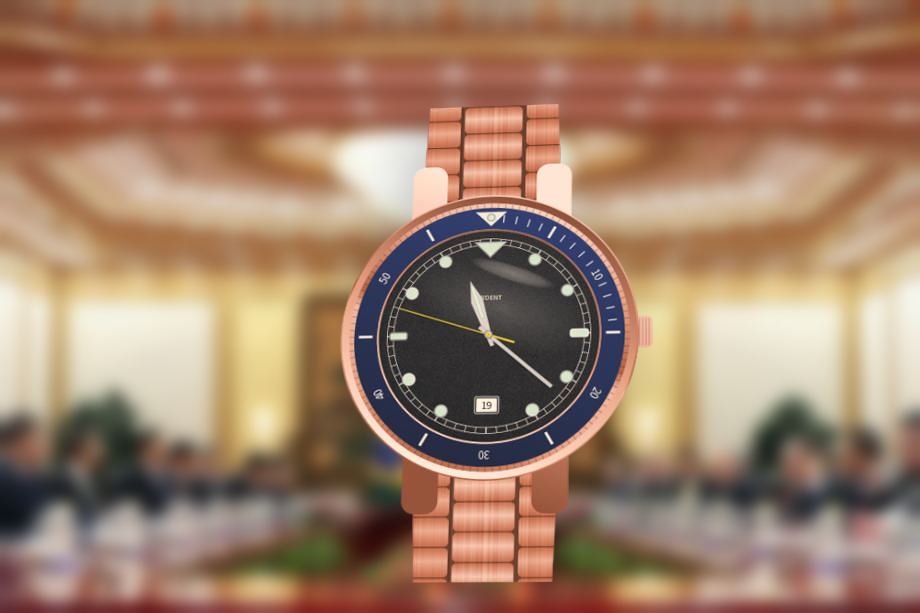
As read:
11 h 21 min 48 s
